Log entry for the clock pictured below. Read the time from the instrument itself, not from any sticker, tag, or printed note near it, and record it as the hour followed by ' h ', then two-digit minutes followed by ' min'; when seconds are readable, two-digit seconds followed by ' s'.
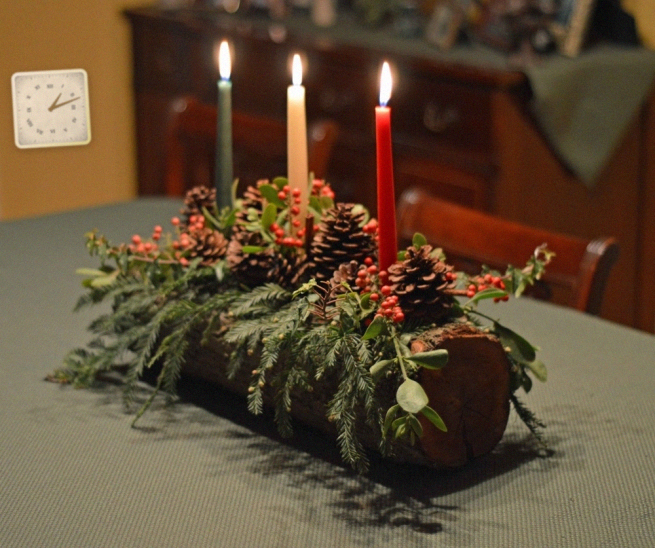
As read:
1 h 12 min
